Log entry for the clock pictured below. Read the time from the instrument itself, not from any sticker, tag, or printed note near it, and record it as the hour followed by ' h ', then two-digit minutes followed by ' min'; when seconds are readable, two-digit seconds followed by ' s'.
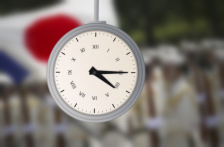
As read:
4 h 15 min
